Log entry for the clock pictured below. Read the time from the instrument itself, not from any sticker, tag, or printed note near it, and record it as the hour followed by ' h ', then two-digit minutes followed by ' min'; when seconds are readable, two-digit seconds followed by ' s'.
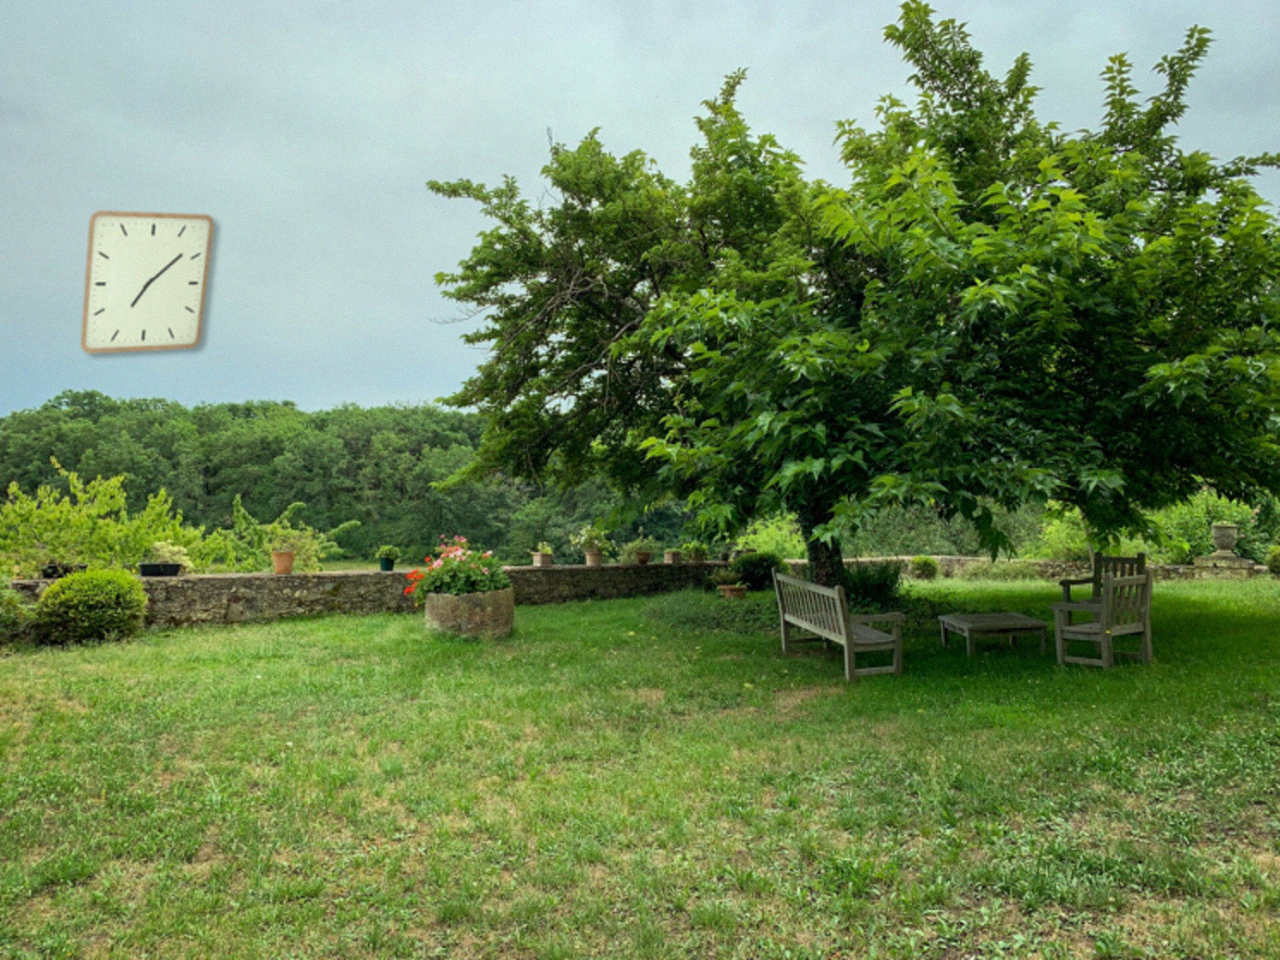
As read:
7 h 08 min
